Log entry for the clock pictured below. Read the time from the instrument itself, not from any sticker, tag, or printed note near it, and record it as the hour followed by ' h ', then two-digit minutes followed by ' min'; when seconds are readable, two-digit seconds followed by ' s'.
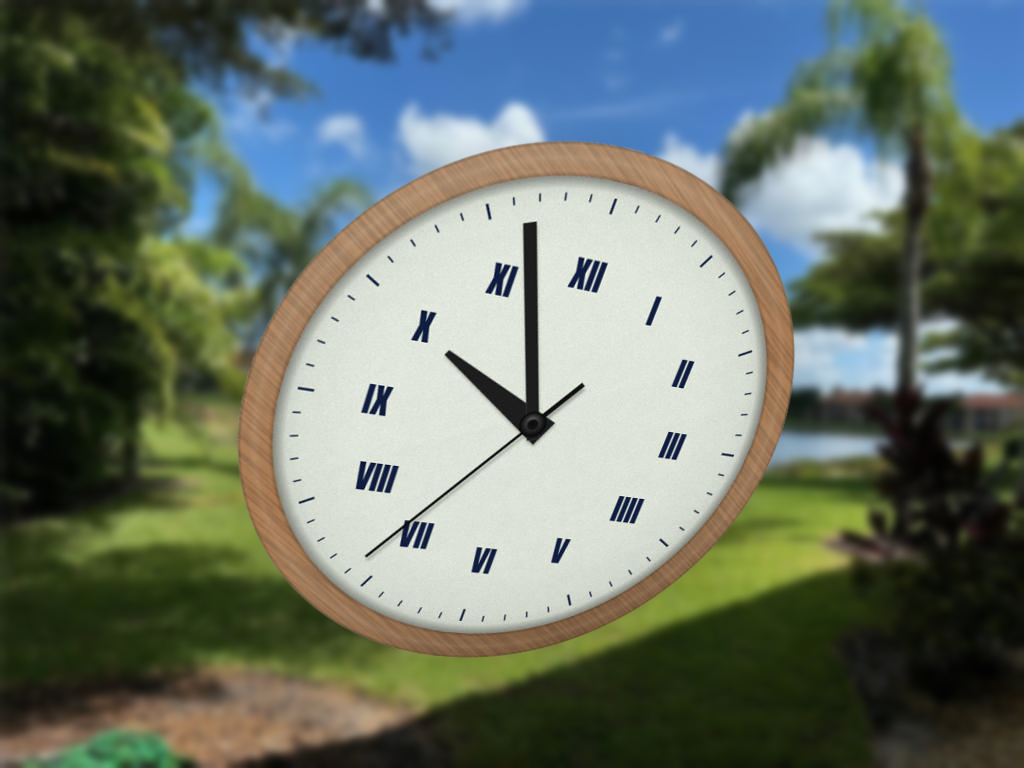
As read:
9 h 56 min 36 s
